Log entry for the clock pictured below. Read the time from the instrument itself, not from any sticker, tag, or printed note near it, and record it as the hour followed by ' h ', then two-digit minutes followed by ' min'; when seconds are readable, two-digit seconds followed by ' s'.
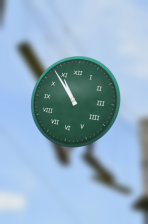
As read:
10 h 53 min
